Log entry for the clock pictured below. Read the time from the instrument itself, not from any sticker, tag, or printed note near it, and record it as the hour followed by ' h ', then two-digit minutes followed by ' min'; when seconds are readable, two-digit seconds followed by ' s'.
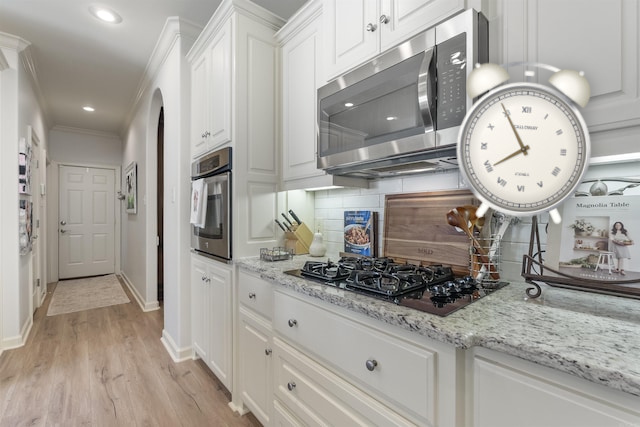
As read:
7 h 55 min
